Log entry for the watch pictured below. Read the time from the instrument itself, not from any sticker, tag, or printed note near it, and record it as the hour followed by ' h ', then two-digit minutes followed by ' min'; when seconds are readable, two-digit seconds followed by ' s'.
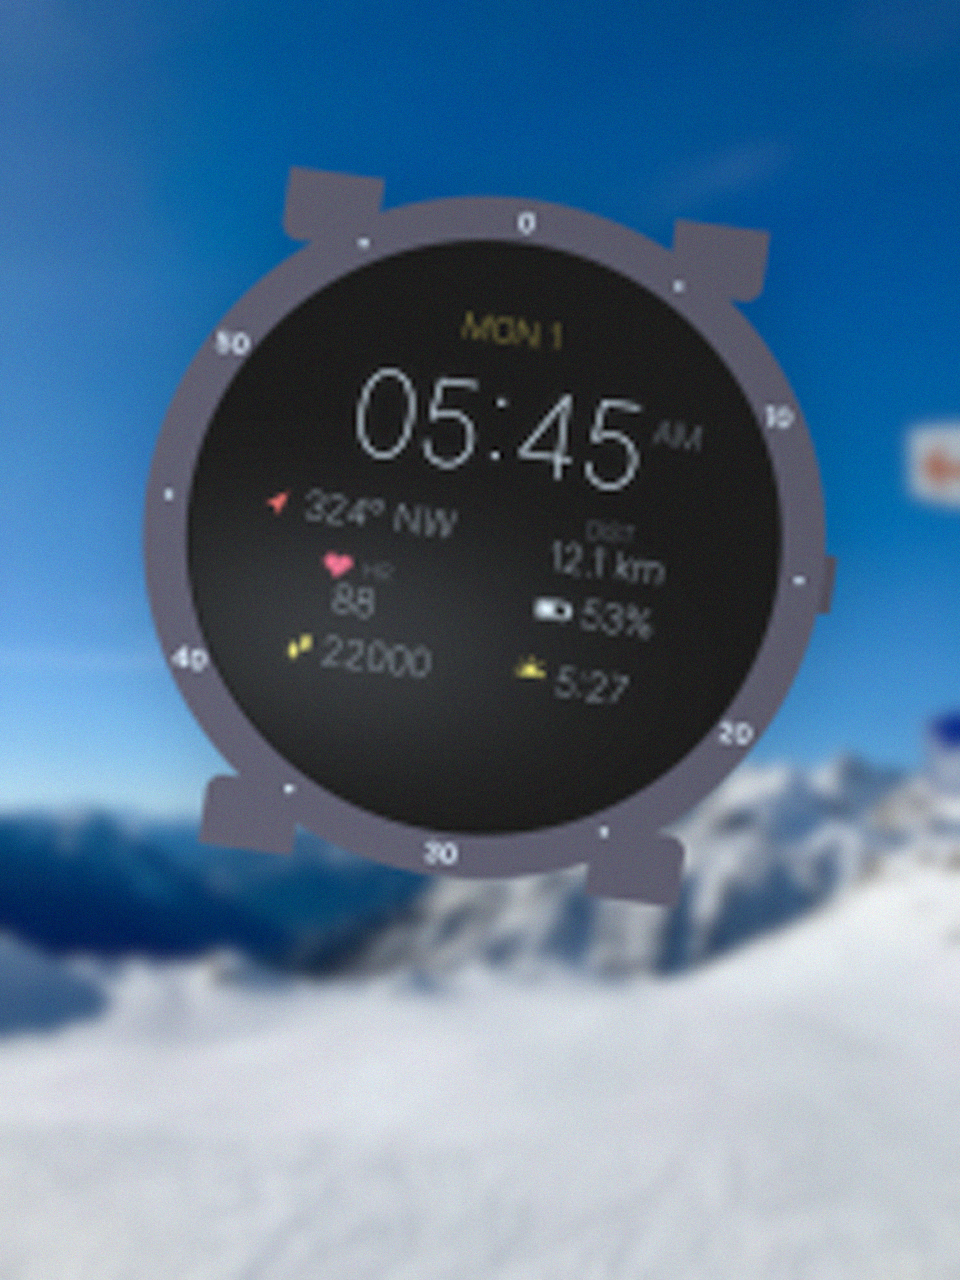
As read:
5 h 45 min
